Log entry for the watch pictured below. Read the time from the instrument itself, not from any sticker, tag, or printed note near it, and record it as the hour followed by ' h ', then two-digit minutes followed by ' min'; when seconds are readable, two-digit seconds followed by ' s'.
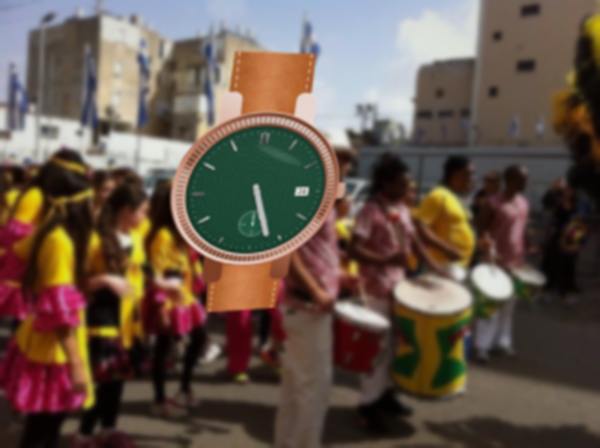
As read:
5 h 27 min
